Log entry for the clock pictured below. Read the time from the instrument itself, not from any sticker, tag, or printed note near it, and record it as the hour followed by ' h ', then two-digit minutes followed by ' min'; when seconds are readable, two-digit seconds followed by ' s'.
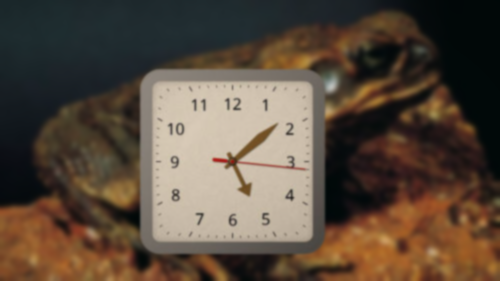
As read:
5 h 08 min 16 s
